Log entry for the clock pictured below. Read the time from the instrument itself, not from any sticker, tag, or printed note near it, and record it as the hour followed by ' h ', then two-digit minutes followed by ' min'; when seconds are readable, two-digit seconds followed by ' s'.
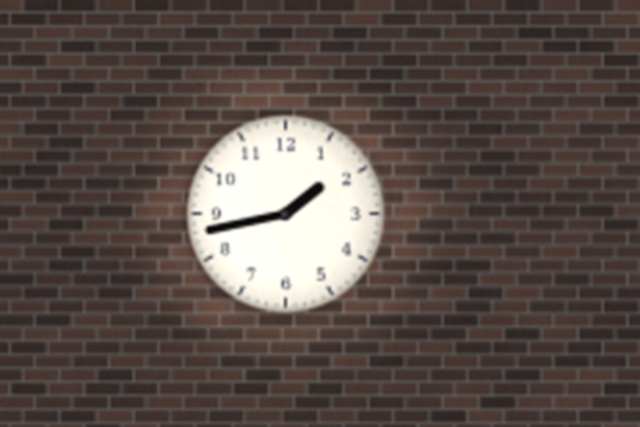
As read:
1 h 43 min
